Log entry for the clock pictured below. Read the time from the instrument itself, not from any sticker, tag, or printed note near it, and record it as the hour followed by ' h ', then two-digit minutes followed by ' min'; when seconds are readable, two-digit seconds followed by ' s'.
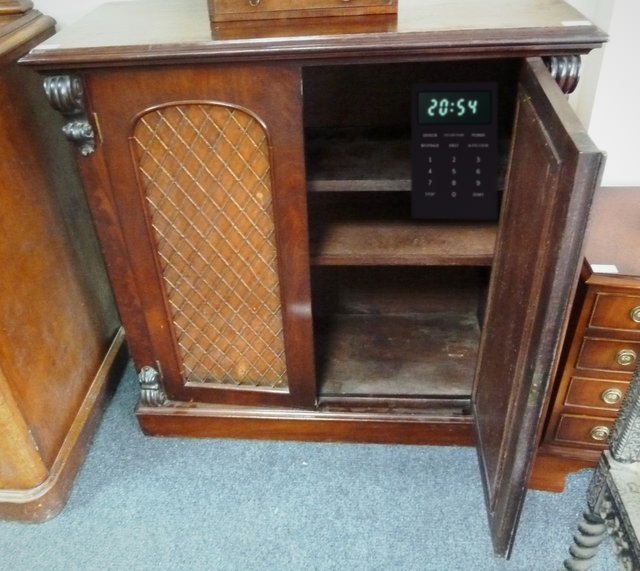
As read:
20 h 54 min
